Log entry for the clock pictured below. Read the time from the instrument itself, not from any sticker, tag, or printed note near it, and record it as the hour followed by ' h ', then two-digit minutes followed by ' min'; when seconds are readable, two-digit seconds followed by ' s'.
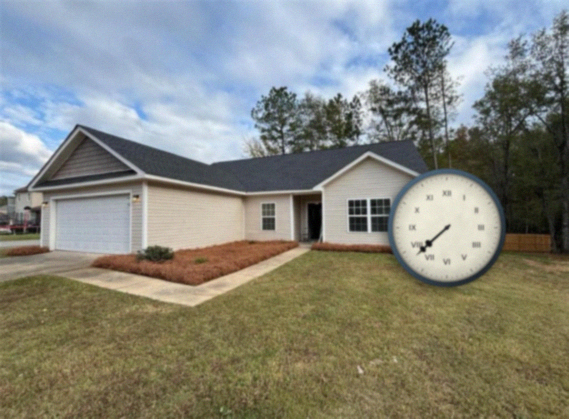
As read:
7 h 38 min
